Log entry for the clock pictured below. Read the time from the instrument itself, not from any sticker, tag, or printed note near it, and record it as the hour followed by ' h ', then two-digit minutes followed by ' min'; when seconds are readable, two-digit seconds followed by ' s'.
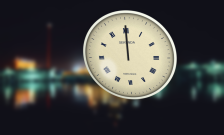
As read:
12 h 00 min
